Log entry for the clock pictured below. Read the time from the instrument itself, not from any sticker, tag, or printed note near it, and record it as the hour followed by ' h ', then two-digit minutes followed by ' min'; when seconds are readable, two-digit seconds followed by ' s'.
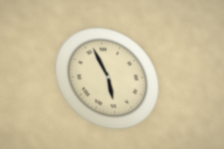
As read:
5 h 57 min
